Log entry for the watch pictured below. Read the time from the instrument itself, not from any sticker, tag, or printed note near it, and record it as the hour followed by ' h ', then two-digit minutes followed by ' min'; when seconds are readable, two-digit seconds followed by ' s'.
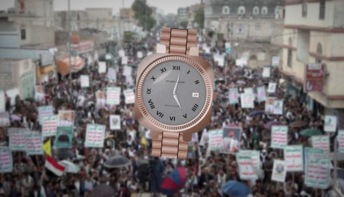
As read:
5 h 02 min
